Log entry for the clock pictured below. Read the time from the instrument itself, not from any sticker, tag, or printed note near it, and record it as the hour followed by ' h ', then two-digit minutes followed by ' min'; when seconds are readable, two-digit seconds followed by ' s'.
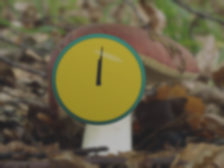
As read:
12 h 01 min
